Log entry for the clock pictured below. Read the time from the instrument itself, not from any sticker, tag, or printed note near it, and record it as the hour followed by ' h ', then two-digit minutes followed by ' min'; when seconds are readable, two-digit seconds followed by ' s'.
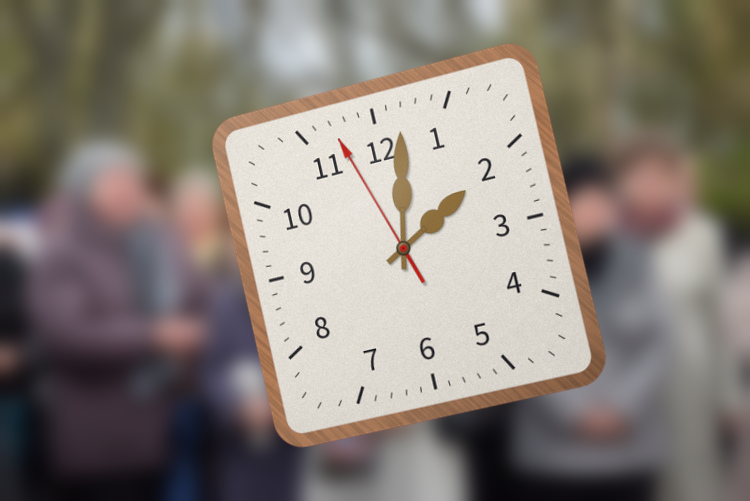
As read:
2 h 01 min 57 s
